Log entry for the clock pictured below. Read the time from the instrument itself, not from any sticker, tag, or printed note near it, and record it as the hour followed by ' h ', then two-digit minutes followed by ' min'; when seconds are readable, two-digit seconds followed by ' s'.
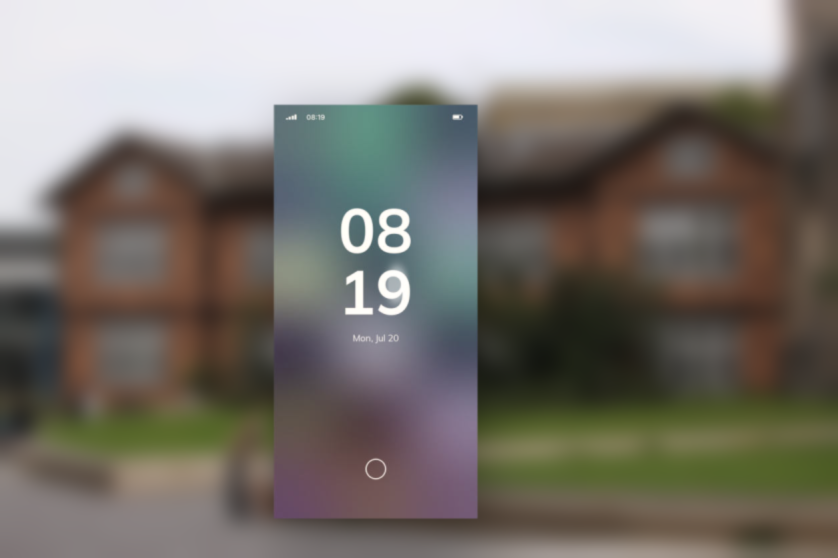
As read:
8 h 19 min
